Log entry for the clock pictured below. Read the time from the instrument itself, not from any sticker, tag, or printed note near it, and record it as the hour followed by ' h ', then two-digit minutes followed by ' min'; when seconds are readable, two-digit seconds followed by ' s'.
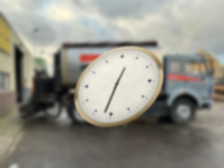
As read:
12 h 32 min
